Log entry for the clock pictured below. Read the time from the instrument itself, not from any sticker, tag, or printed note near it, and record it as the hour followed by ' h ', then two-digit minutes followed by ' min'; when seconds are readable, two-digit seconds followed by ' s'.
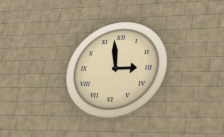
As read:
2 h 58 min
